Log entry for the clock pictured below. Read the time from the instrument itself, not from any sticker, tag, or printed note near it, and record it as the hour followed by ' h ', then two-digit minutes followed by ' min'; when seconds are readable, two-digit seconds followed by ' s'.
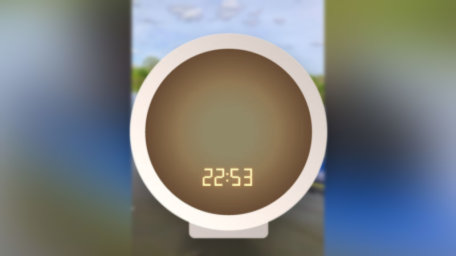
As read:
22 h 53 min
